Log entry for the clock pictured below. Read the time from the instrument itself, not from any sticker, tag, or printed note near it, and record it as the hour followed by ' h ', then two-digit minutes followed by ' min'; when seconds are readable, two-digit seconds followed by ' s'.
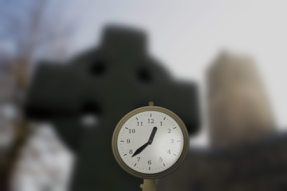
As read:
12 h 38 min
